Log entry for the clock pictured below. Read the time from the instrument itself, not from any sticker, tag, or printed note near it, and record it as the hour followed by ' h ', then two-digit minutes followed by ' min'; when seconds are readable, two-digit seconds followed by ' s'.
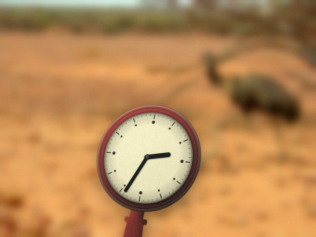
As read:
2 h 34 min
